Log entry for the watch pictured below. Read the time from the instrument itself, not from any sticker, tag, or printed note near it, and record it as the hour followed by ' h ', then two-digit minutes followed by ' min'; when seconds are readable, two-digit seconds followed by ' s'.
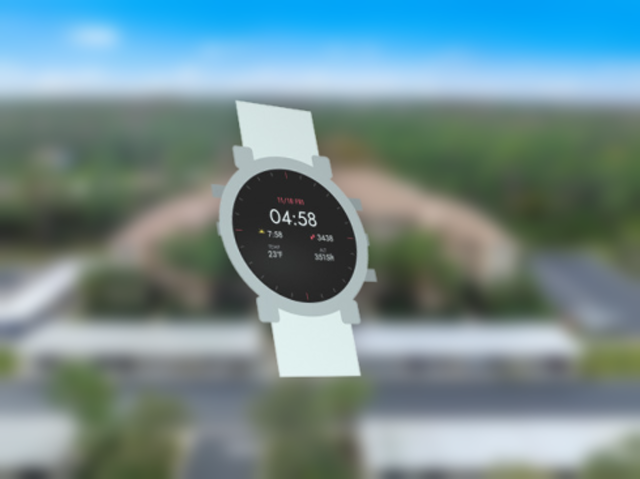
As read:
4 h 58 min
